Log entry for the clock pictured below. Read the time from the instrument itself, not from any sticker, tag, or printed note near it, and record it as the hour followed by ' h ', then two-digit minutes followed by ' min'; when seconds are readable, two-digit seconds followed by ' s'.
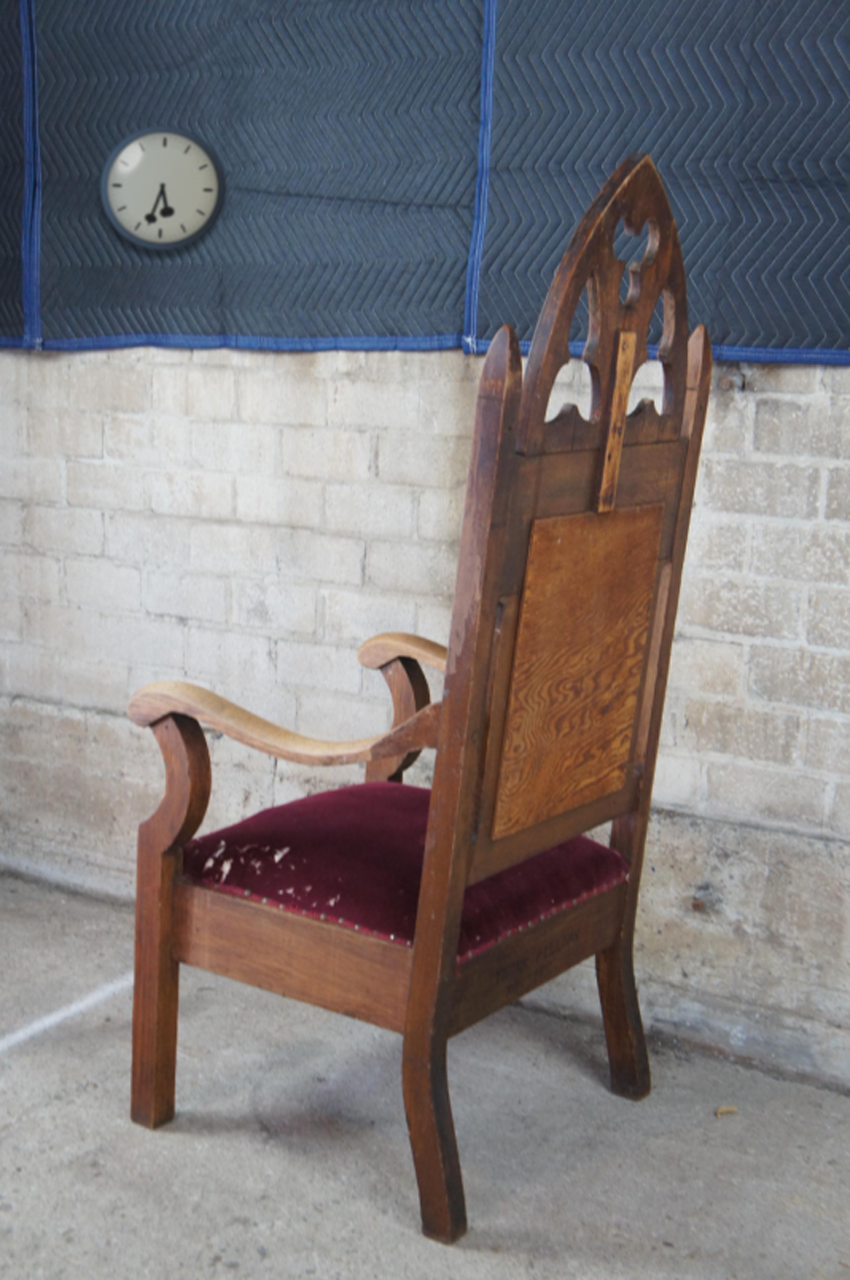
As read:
5 h 33 min
